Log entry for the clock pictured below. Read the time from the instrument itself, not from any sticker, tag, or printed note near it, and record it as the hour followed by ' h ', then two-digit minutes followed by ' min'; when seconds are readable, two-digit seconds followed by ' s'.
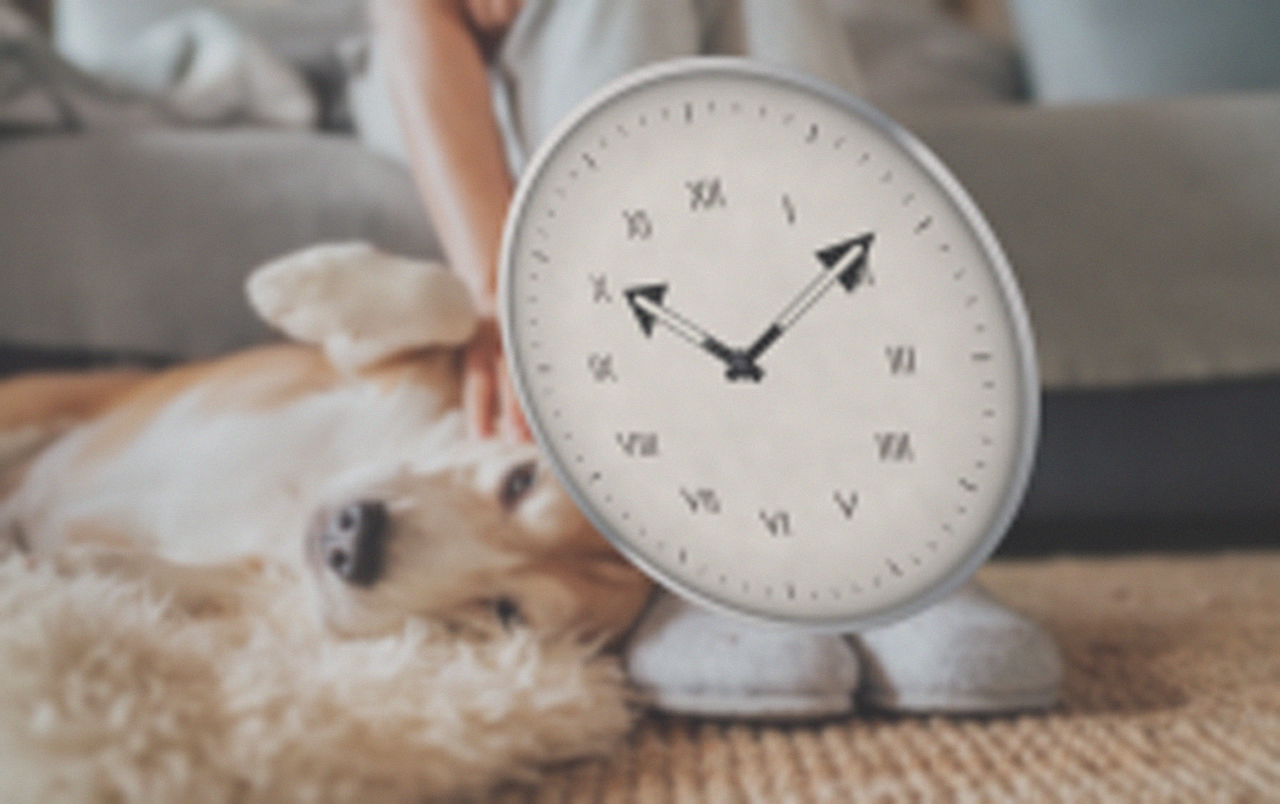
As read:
10 h 09 min
